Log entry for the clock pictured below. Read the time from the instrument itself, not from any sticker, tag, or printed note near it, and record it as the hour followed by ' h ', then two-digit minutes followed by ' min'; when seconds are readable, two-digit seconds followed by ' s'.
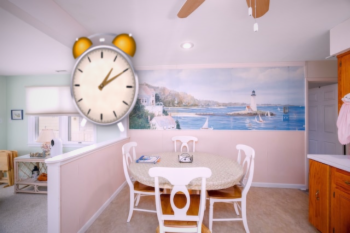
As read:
1 h 10 min
